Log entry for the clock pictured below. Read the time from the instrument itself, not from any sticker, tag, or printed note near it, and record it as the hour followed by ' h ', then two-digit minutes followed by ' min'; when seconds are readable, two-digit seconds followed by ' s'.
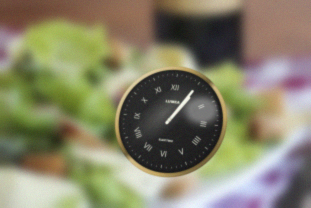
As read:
1 h 05 min
